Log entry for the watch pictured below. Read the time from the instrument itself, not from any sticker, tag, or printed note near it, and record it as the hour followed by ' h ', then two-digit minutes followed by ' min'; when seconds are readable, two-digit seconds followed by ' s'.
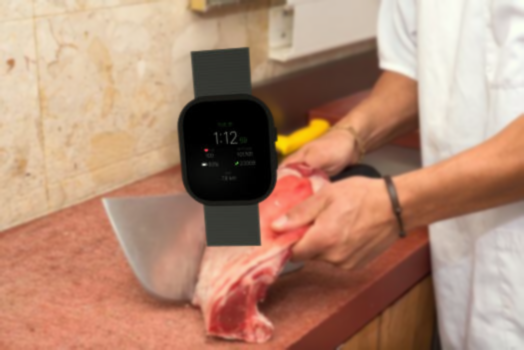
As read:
1 h 12 min
